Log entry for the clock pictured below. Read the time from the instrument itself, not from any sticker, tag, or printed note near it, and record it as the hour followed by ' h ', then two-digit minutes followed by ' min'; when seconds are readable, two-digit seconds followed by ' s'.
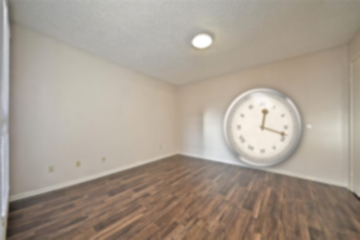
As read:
12 h 18 min
